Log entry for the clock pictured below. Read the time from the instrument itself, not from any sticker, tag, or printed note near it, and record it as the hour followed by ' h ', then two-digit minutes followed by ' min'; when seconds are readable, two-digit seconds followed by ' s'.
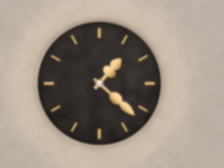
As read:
1 h 22 min
